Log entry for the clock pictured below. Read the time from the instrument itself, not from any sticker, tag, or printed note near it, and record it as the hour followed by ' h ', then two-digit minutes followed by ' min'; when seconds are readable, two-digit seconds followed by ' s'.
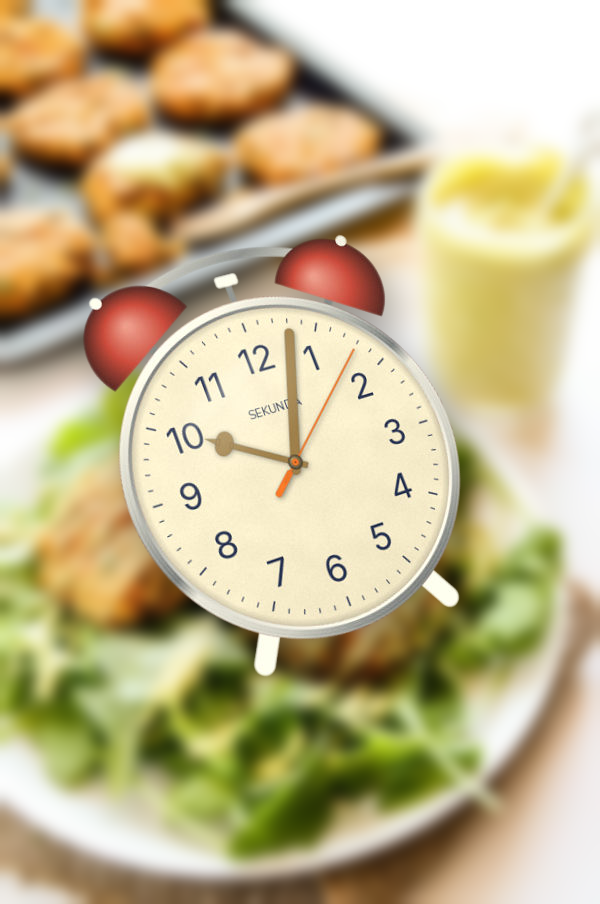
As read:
10 h 03 min 08 s
